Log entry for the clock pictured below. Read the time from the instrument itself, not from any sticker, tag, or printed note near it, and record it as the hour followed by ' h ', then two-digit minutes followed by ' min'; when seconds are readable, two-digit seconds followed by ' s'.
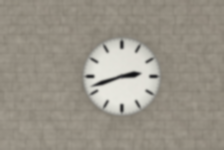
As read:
2 h 42 min
